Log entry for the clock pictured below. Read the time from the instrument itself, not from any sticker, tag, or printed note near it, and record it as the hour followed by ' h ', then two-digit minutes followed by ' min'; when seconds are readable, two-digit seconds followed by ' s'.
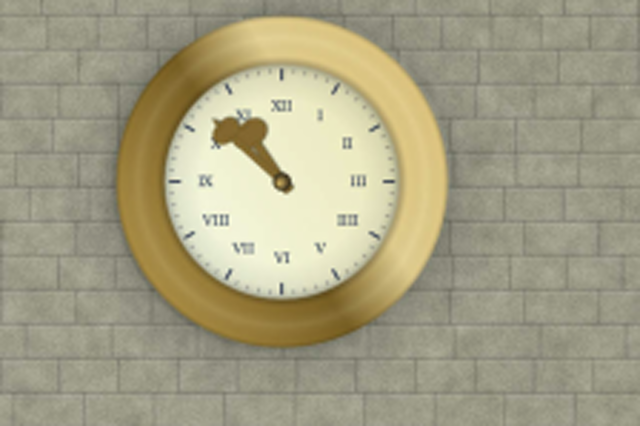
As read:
10 h 52 min
